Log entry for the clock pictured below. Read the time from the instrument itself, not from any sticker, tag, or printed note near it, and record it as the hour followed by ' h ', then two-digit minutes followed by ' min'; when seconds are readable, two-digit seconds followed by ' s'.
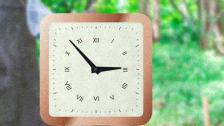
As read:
2 h 53 min
